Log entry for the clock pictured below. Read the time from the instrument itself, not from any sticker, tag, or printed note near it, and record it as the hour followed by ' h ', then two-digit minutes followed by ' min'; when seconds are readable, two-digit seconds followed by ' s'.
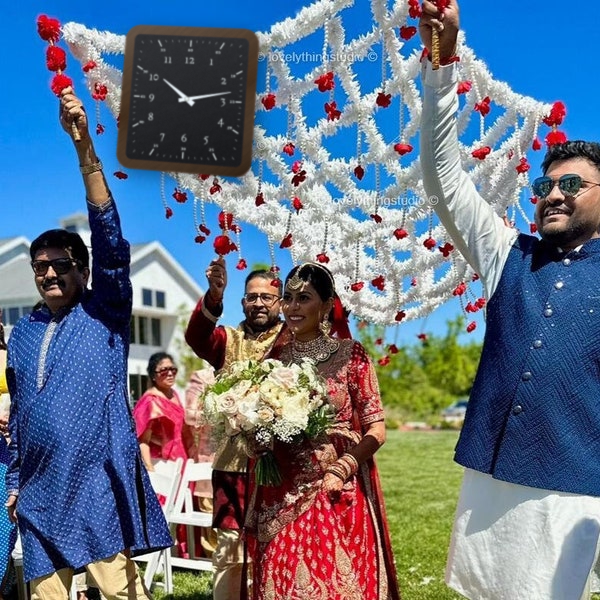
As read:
10 h 13 min
